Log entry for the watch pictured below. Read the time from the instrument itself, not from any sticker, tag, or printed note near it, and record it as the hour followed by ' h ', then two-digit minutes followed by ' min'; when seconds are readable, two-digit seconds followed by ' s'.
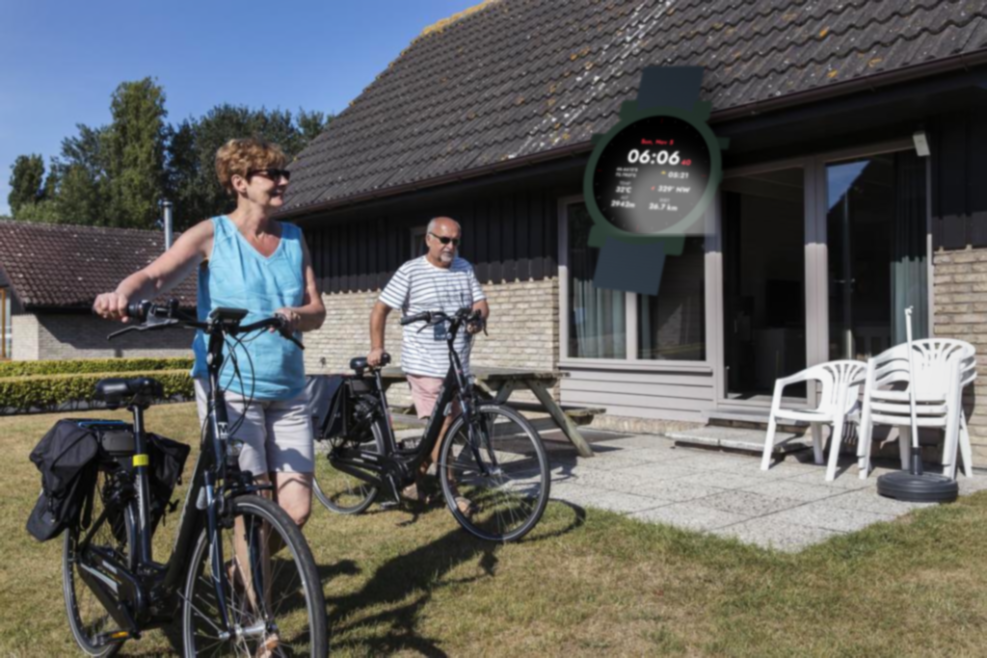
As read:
6 h 06 min
